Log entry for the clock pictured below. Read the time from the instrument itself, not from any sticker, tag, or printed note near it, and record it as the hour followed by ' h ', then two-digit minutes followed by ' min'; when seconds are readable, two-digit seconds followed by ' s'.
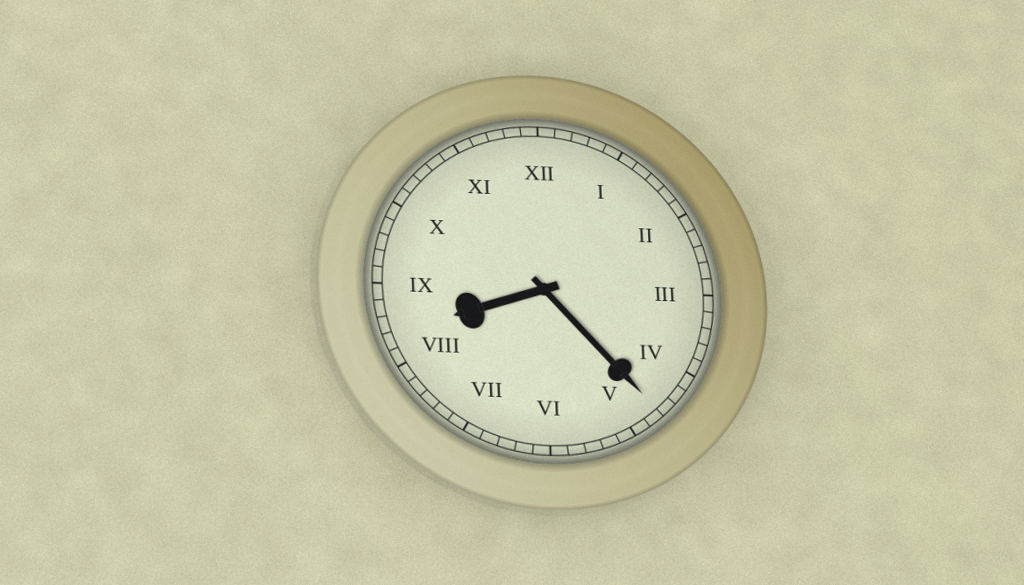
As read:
8 h 23 min
